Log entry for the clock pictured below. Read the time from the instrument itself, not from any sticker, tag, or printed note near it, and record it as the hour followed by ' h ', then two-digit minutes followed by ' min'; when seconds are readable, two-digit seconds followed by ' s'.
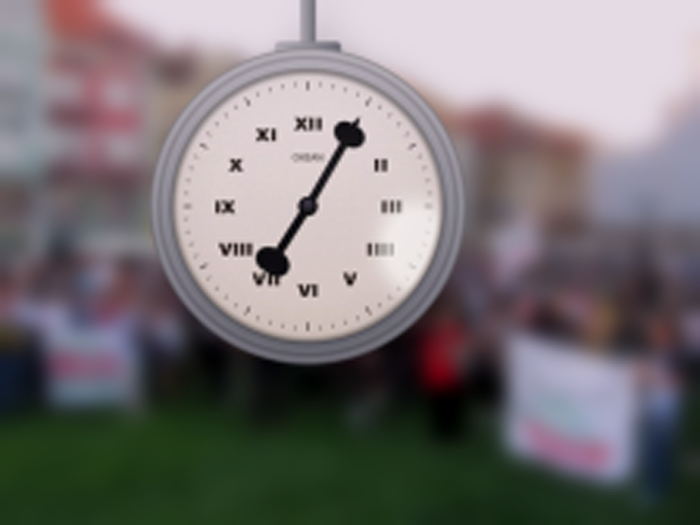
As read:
7 h 05 min
